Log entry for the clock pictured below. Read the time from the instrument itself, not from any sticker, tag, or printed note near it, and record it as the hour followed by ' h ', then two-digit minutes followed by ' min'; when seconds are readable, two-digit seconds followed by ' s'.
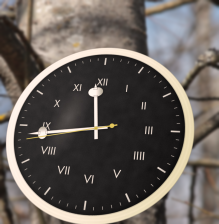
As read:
11 h 43 min 43 s
